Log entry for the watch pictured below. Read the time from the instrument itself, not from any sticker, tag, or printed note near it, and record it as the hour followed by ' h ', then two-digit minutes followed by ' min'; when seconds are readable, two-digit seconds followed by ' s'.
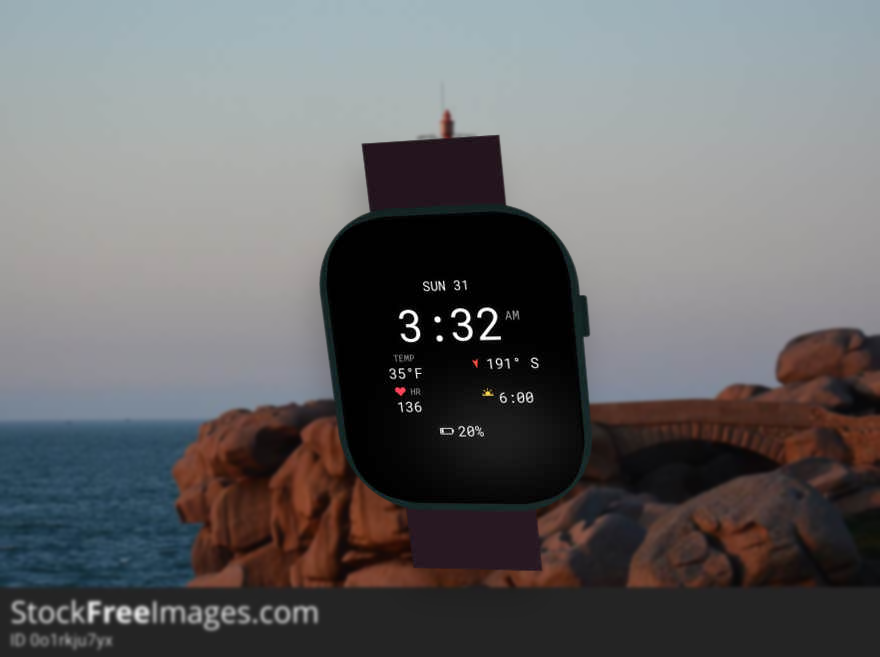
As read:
3 h 32 min
